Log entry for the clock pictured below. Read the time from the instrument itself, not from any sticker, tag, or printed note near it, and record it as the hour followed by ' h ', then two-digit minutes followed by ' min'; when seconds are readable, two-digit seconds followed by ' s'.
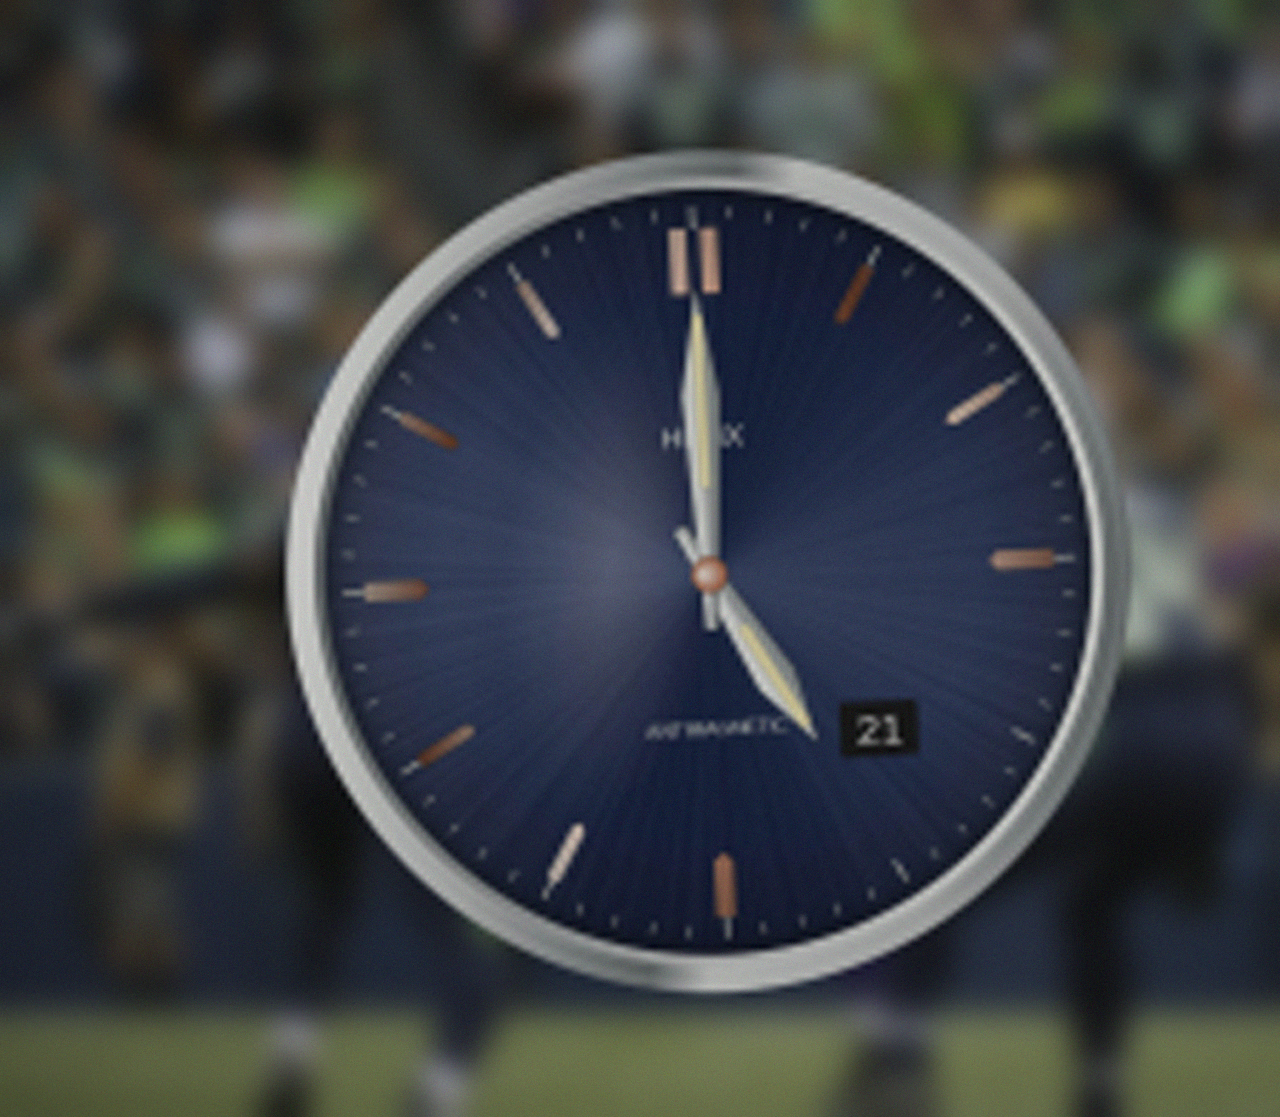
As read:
5 h 00 min
